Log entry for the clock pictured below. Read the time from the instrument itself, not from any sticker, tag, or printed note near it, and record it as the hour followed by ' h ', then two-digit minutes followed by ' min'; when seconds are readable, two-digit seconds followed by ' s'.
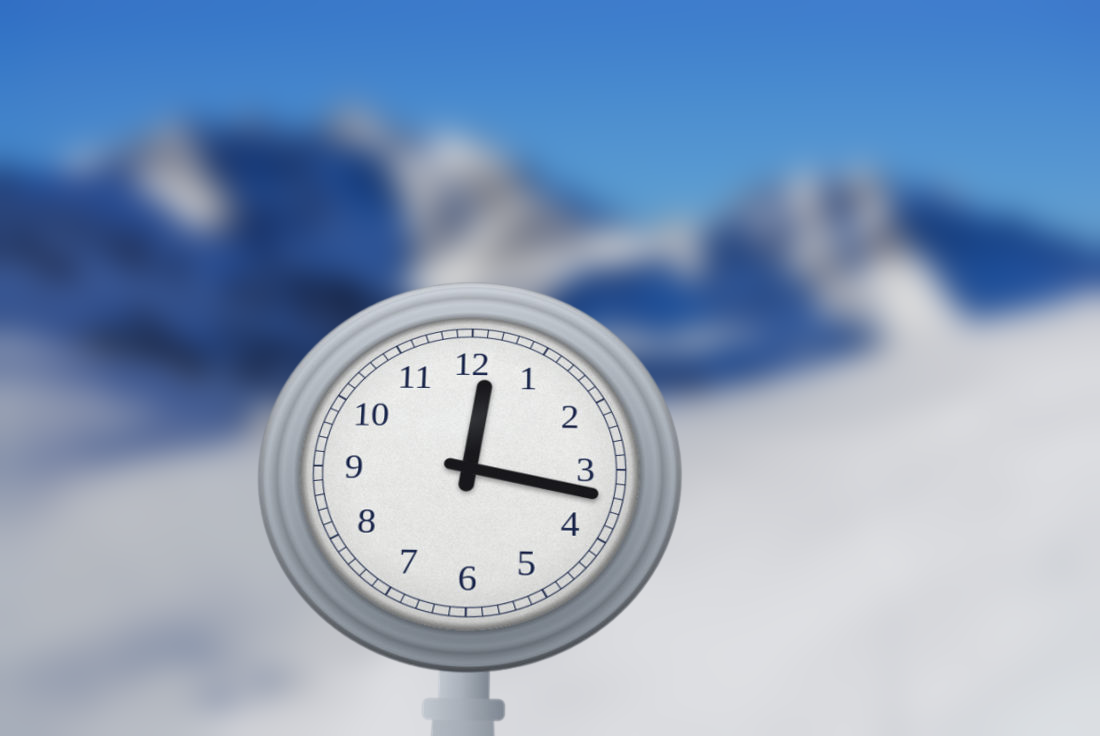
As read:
12 h 17 min
